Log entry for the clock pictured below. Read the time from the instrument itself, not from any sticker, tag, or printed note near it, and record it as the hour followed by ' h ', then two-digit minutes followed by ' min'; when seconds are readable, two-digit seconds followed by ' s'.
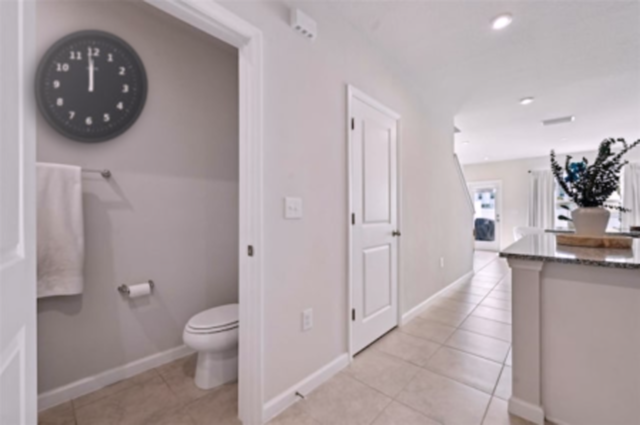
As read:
11 h 59 min
